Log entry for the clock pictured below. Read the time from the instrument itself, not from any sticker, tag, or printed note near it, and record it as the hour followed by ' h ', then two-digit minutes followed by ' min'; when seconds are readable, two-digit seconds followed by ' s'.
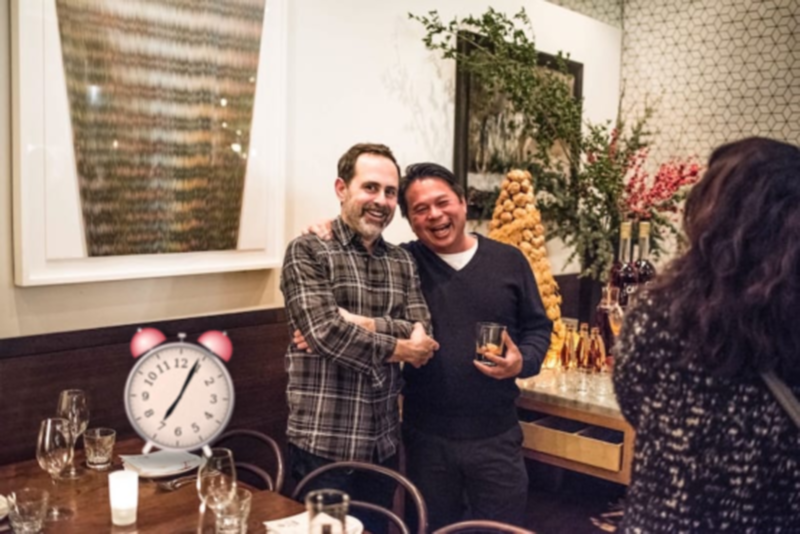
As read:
7 h 04 min
